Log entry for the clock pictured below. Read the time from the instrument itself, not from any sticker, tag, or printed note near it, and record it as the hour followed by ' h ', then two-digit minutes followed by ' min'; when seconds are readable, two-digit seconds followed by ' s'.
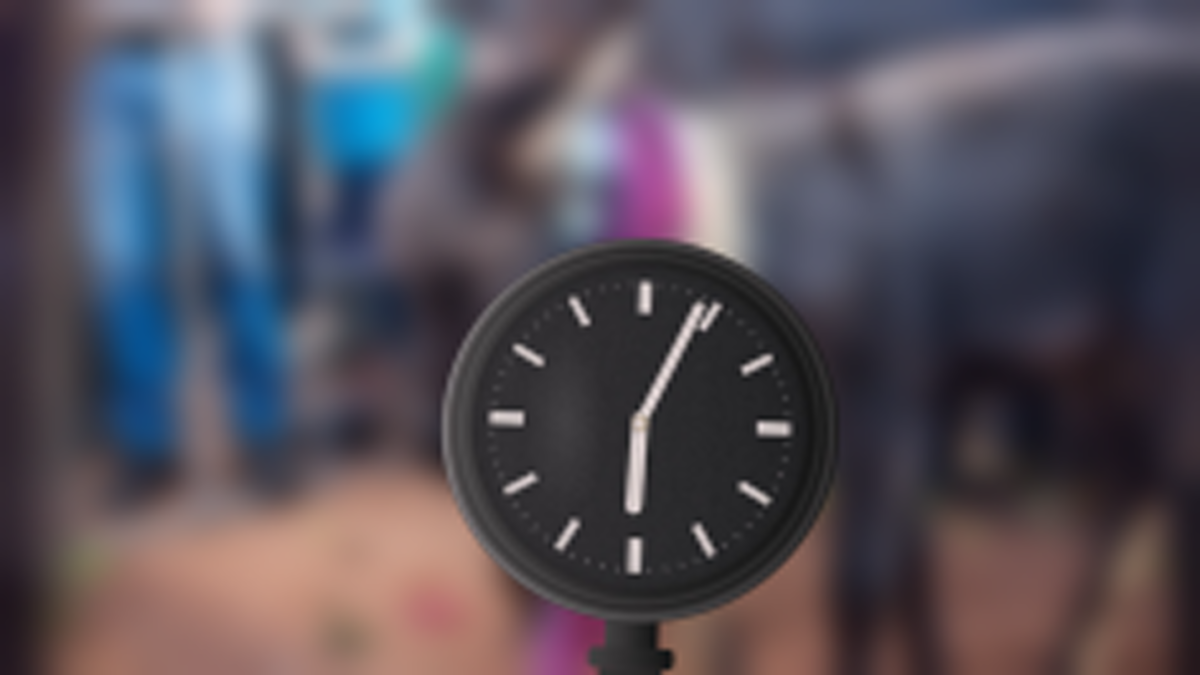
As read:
6 h 04 min
